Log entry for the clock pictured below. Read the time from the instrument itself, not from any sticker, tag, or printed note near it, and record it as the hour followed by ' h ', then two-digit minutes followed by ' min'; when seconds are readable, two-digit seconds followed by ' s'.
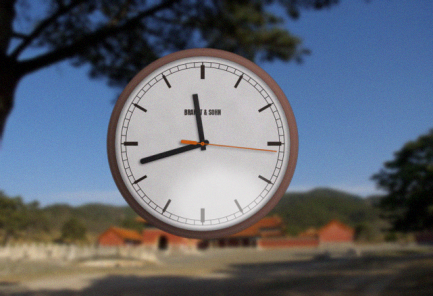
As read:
11 h 42 min 16 s
